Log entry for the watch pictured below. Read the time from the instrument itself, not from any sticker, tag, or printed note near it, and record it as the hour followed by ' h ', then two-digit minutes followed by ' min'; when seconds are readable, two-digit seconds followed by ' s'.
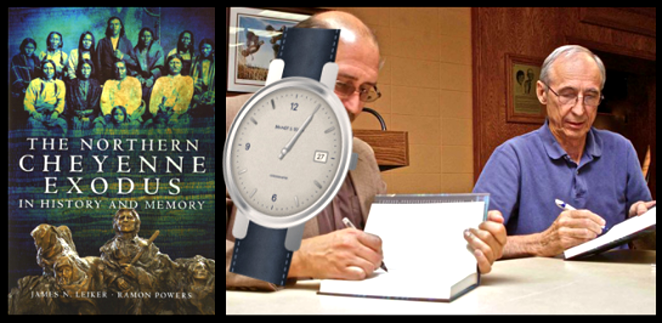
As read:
1 h 05 min
